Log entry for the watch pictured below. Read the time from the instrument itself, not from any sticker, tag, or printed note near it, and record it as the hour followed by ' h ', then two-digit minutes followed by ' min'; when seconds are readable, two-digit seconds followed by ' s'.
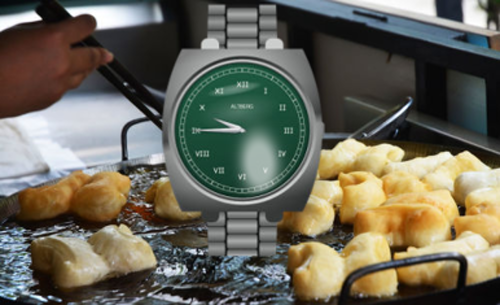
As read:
9 h 45 min
